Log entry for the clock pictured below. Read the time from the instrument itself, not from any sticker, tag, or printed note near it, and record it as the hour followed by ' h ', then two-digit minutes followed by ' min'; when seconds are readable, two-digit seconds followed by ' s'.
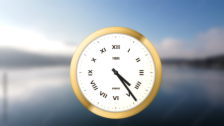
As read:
4 h 24 min
